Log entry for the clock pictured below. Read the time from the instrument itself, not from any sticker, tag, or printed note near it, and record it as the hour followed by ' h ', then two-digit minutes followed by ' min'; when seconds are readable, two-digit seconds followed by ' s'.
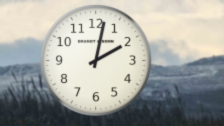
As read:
2 h 02 min
